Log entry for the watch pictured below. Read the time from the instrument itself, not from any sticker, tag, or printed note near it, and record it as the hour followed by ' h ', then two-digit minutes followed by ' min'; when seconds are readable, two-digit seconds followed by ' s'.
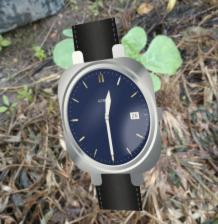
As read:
12 h 30 min
